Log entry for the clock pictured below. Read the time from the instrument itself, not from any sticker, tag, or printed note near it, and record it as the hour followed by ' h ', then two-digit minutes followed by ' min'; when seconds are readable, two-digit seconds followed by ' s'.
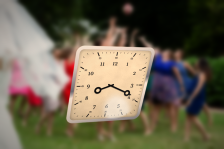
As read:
8 h 19 min
